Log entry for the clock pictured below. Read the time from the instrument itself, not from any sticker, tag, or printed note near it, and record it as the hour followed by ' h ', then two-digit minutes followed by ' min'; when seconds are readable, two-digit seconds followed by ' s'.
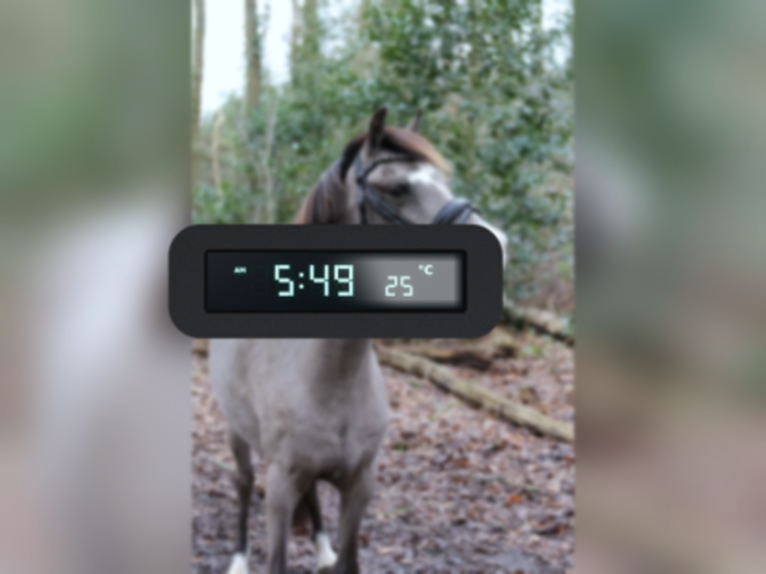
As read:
5 h 49 min
